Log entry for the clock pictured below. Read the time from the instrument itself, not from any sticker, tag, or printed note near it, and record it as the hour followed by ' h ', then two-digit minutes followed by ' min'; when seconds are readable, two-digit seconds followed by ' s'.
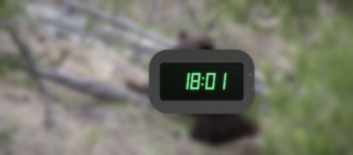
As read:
18 h 01 min
